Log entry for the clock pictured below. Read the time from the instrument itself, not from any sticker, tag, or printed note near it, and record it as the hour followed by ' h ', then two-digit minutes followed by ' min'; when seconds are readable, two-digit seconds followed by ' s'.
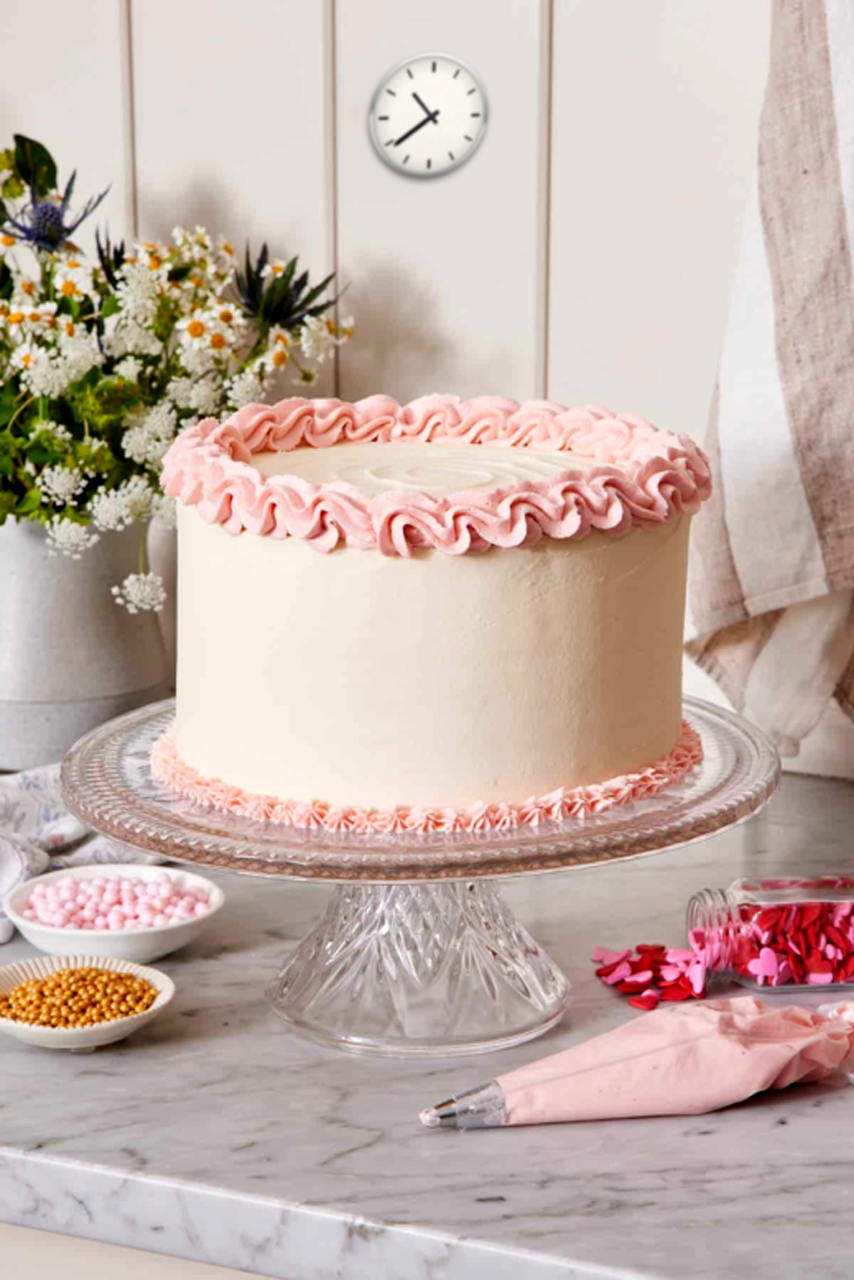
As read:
10 h 39 min
